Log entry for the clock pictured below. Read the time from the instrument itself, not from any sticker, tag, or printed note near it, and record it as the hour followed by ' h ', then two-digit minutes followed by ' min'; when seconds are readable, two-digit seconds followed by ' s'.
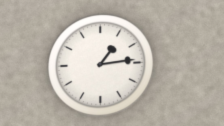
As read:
1 h 14 min
